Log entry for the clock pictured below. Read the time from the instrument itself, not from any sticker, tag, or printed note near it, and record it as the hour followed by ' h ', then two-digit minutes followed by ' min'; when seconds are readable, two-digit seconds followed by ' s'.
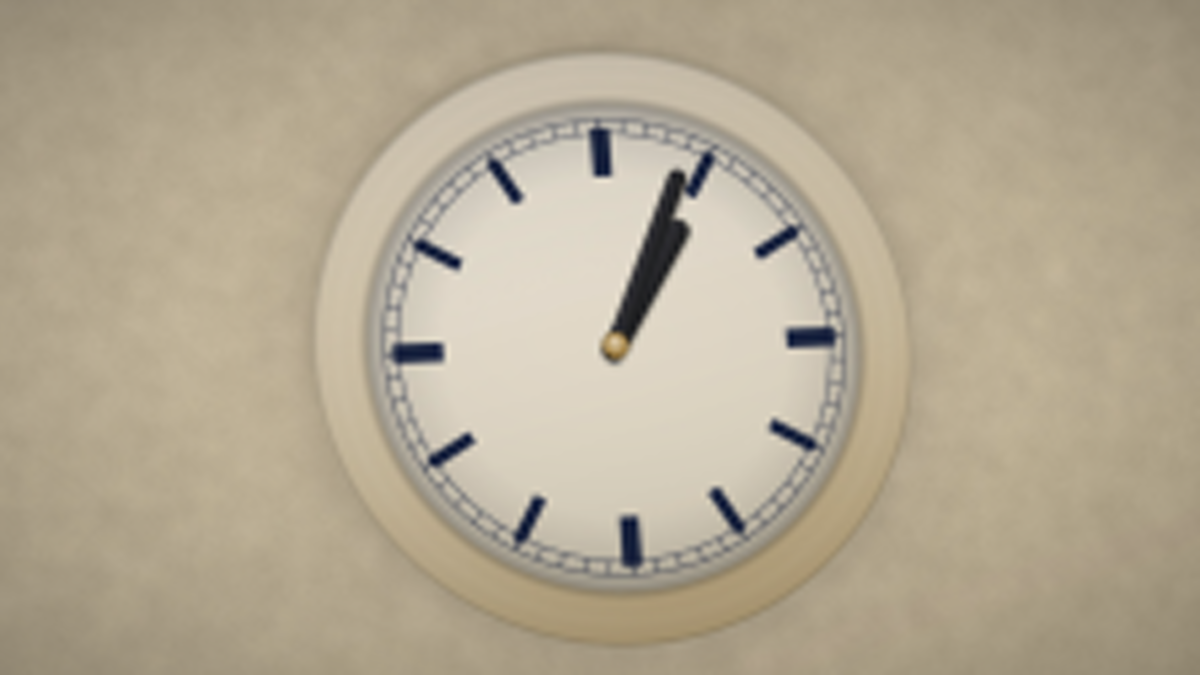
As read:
1 h 04 min
